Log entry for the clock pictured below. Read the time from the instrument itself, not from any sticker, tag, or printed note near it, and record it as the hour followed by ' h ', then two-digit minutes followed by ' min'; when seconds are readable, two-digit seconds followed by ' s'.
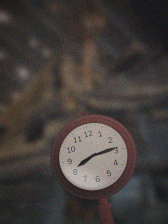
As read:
8 h 14 min
